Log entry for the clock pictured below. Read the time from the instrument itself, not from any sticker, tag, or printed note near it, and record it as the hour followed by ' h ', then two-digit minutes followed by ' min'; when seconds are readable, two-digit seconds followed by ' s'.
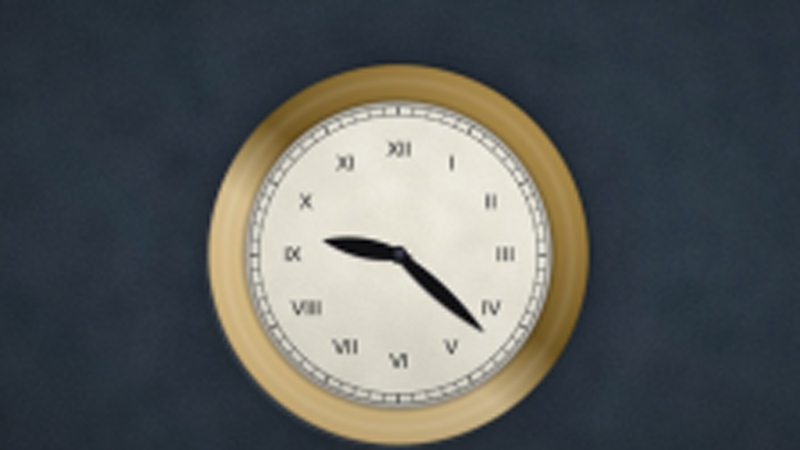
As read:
9 h 22 min
